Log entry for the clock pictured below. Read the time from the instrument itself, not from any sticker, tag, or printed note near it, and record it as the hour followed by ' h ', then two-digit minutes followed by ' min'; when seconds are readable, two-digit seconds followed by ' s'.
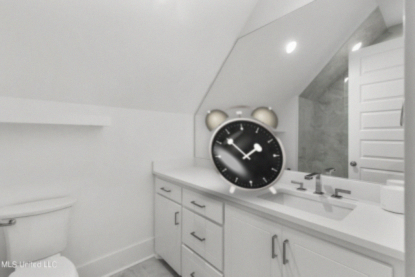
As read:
1 h 53 min
